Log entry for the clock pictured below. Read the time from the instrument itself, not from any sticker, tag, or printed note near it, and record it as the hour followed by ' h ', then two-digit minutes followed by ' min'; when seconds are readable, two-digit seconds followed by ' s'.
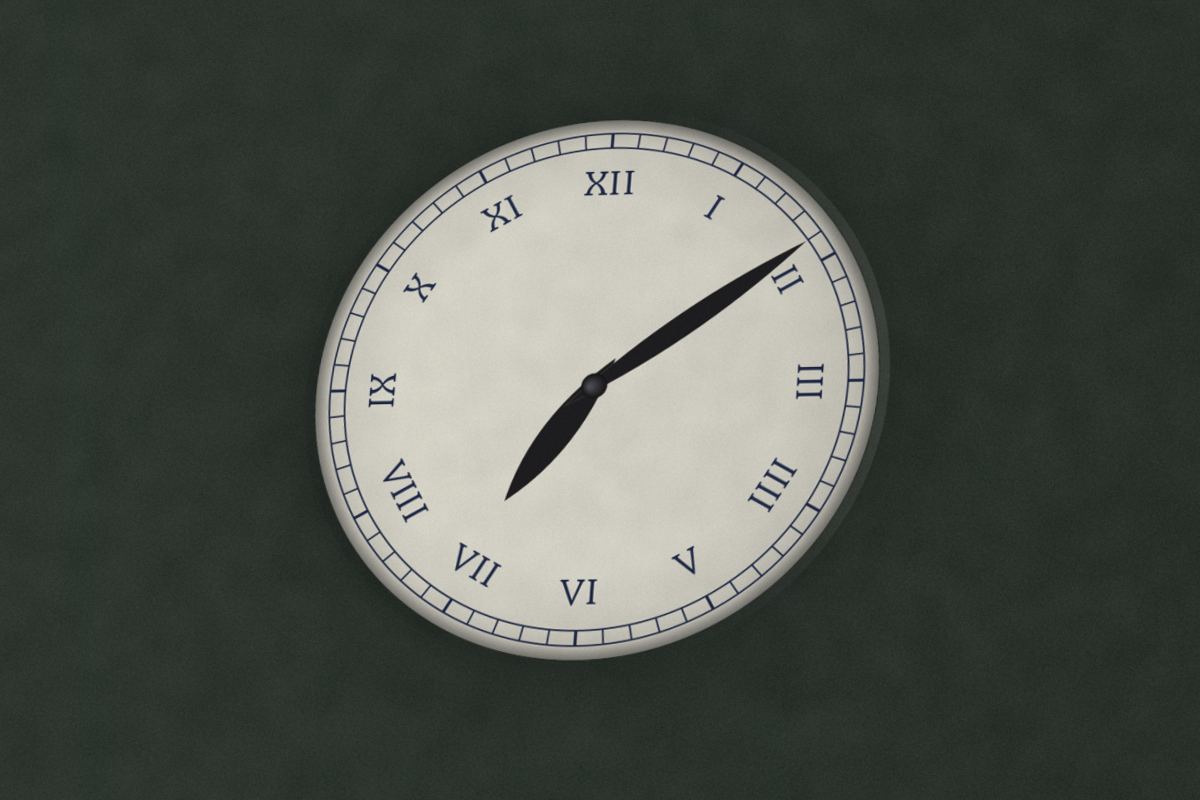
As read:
7 h 09 min
